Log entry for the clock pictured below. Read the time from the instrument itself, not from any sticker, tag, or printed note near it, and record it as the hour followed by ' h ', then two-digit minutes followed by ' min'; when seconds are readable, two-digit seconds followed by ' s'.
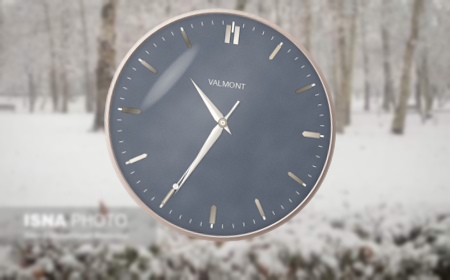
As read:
10 h 34 min 35 s
